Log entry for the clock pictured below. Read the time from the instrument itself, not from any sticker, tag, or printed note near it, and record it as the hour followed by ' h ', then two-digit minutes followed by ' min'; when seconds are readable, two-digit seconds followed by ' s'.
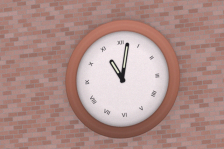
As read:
11 h 02 min
